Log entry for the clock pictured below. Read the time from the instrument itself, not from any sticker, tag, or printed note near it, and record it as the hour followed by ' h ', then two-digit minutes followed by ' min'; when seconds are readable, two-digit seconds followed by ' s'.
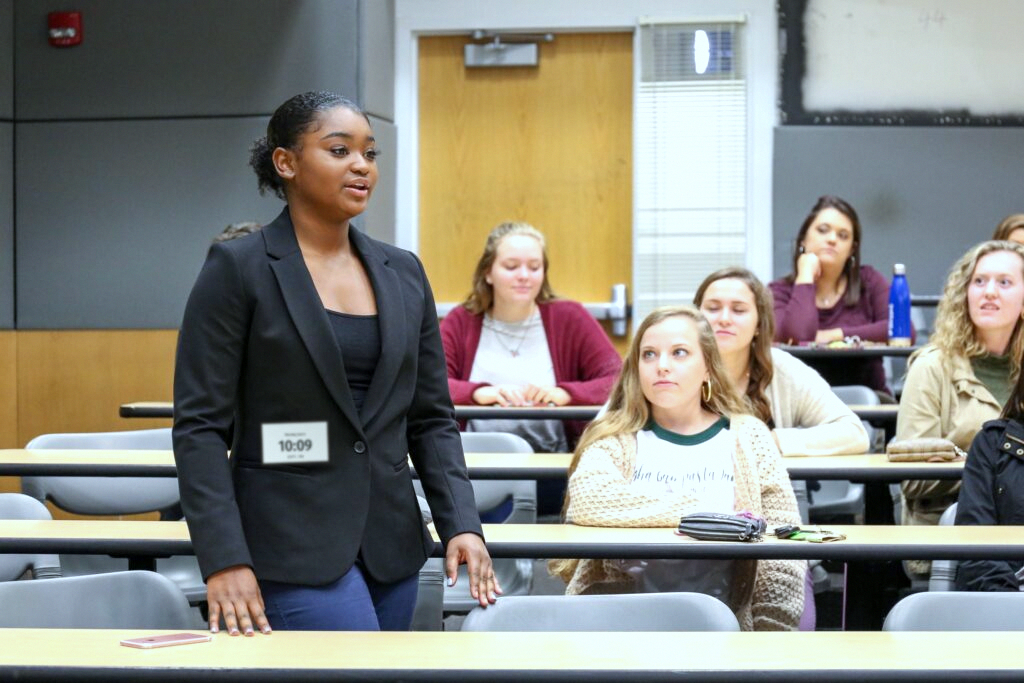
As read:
10 h 09 min
